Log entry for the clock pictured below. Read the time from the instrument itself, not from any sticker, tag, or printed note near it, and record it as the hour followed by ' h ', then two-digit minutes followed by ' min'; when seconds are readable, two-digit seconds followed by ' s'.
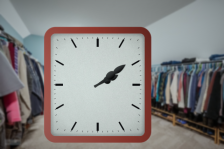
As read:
2 h 09 min
